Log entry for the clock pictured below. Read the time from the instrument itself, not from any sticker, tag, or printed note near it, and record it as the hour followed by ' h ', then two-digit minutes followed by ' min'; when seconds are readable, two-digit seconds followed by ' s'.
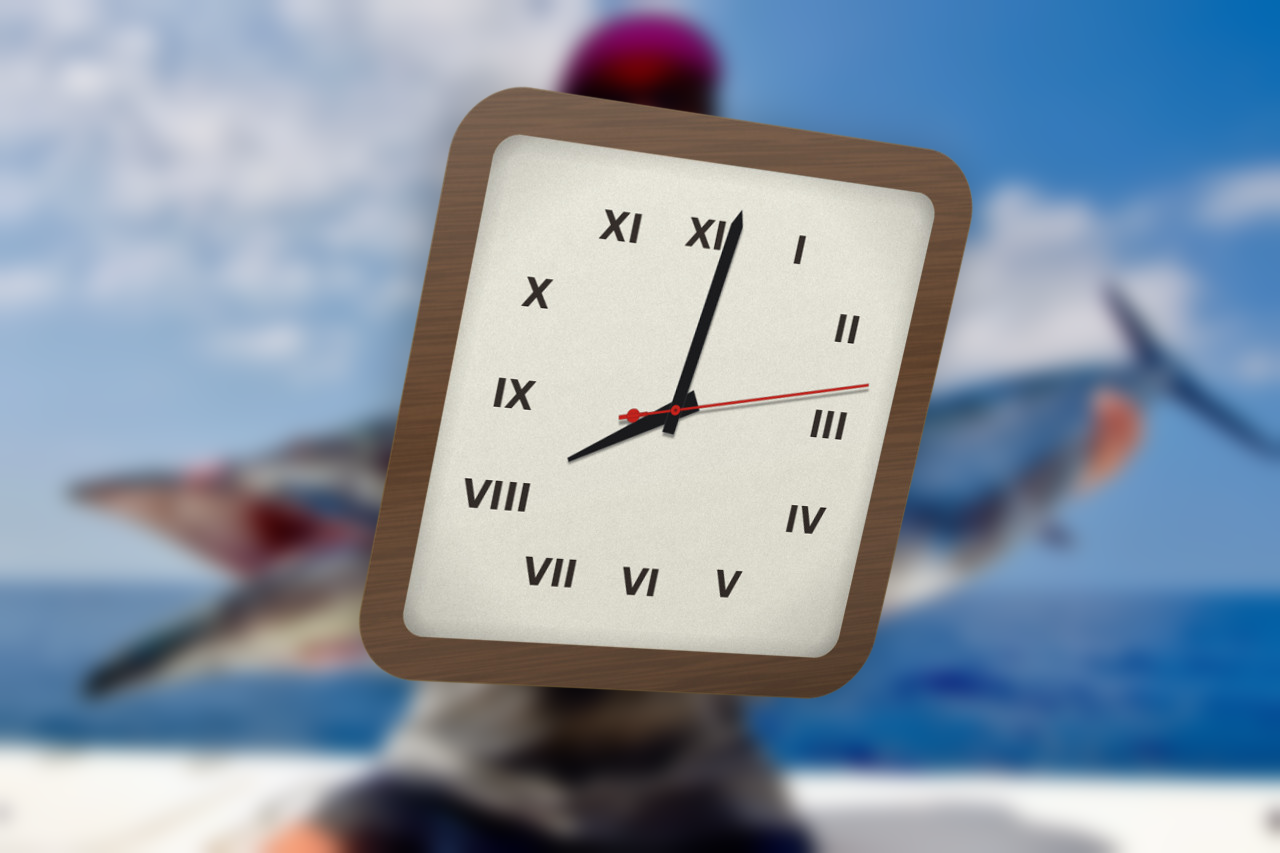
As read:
8 h 01 min 13 s
